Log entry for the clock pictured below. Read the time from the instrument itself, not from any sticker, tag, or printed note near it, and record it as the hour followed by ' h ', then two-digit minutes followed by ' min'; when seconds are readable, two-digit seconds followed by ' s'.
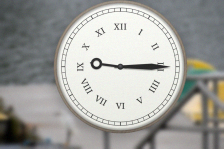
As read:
9 h 15 min
